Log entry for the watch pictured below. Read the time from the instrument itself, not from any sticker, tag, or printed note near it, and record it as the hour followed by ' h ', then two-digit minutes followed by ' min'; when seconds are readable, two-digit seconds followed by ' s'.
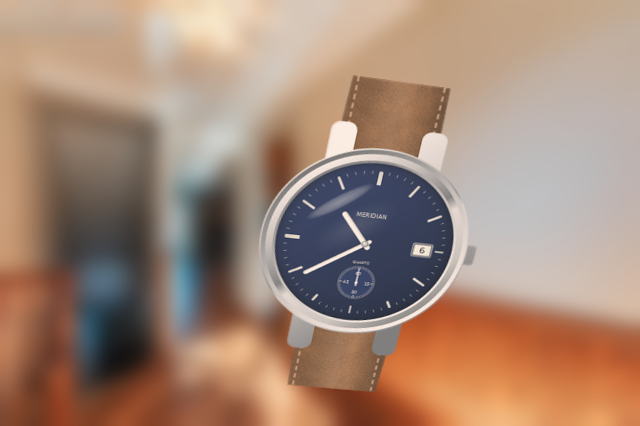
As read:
10 h 39 min
